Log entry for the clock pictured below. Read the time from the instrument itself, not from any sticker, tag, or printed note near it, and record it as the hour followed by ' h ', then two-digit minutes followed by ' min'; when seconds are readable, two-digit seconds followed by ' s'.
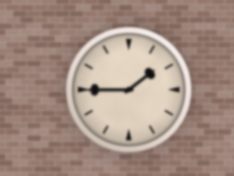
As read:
1 h 45 min
